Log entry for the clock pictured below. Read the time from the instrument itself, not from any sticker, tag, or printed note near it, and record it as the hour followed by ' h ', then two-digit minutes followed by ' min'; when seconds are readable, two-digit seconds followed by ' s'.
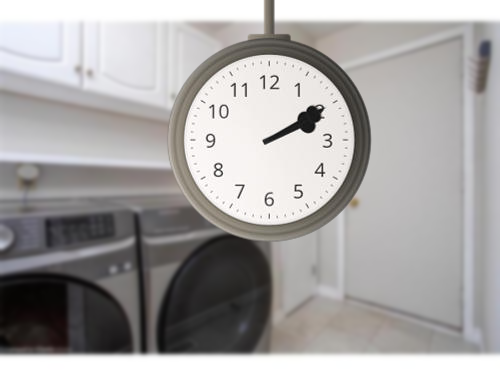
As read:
2 h 10 min
